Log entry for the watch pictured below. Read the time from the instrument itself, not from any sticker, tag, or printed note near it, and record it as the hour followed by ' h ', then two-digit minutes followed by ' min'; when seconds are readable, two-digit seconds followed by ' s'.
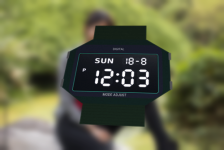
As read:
12 h 03 min
